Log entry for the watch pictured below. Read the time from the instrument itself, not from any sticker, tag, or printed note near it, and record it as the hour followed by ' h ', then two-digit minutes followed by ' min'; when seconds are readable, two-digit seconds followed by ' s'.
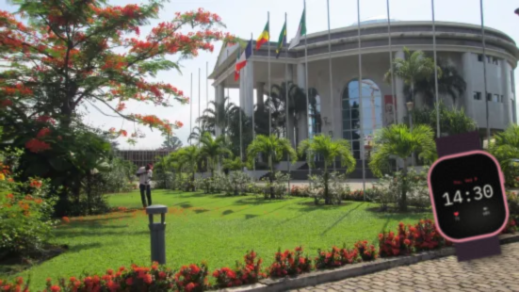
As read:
14 h 30 min
